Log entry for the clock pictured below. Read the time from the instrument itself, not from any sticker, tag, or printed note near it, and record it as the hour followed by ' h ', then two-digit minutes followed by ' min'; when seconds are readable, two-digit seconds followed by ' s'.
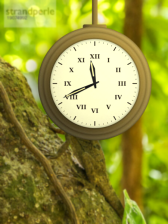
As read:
11 h 41 min
